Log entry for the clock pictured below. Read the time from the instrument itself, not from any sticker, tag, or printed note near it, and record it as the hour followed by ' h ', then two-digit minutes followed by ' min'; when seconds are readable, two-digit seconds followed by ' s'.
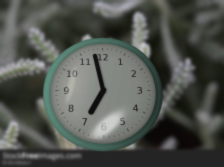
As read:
6 h 58 min
